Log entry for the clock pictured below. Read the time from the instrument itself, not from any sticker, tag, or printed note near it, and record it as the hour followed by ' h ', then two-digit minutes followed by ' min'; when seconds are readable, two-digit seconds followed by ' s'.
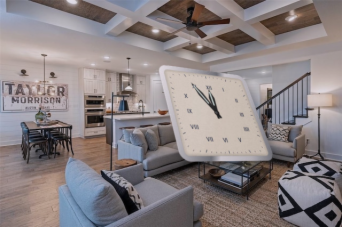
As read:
11 h 55 min
